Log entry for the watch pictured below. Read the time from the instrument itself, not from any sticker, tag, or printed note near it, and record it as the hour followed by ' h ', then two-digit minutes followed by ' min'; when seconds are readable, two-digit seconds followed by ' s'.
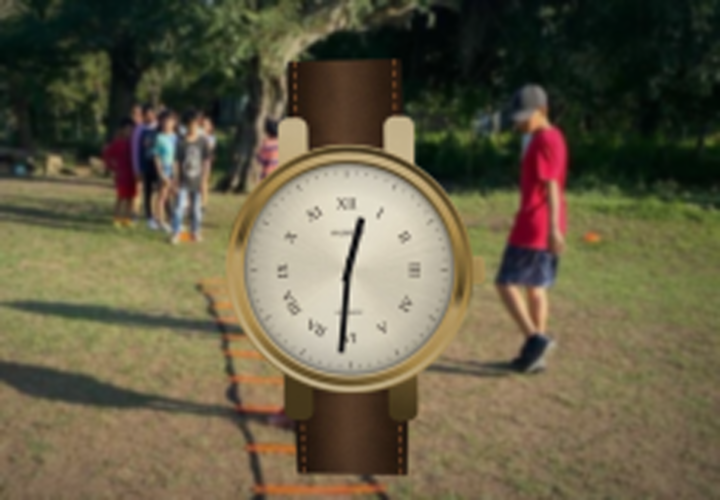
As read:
12 h 31 min
